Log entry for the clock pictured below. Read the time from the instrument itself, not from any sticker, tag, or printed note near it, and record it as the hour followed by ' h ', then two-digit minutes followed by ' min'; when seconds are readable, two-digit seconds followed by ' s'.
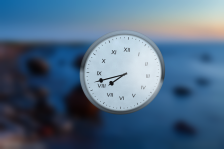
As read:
7 h 42 min
